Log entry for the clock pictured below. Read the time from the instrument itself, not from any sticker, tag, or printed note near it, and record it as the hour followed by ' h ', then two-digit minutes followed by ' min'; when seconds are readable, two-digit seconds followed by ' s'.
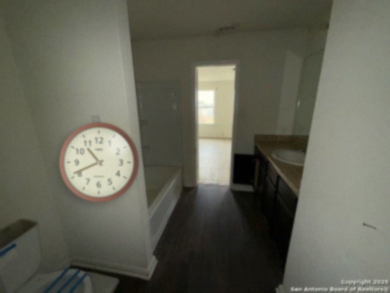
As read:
10 h 41 min
